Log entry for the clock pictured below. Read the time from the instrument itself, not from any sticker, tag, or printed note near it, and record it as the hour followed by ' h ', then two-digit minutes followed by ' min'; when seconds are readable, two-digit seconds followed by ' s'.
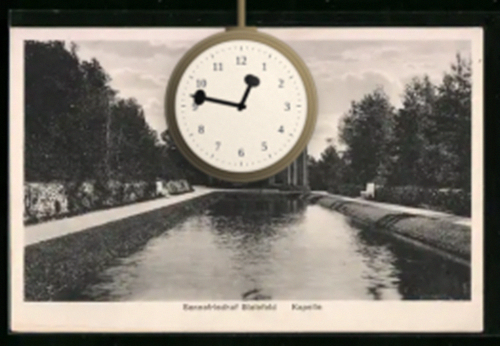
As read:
12 h 47 min
